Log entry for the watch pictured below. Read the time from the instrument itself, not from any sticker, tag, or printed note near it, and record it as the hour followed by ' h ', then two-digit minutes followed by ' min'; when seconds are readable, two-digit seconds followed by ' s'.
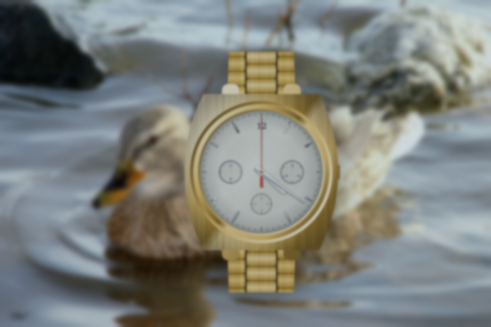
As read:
4 h 21 min
